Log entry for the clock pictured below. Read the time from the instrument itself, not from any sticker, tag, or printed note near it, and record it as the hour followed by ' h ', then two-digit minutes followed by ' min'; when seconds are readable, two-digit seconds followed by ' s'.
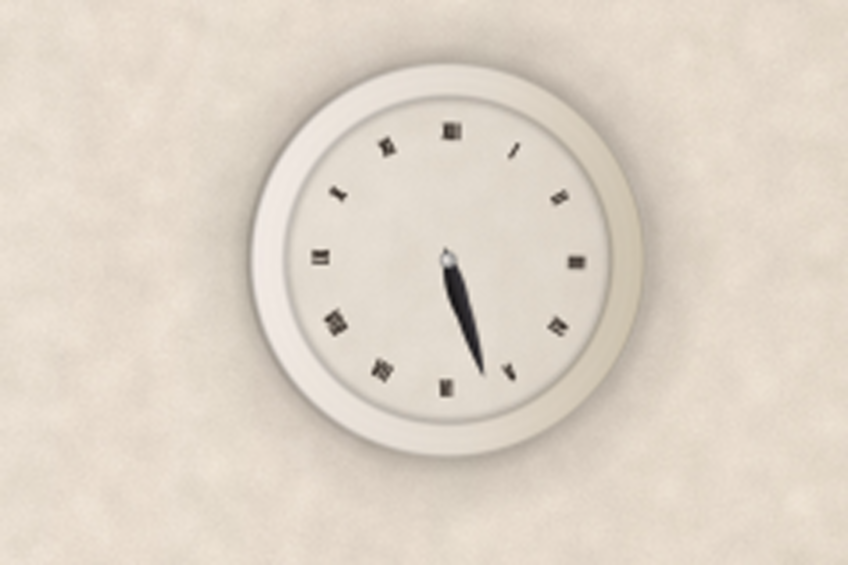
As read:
5 h 27 min
